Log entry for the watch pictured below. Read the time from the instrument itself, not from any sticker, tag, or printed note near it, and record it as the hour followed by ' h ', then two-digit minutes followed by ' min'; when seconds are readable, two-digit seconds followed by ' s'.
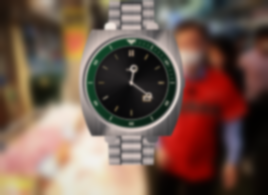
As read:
12 h 21 min
